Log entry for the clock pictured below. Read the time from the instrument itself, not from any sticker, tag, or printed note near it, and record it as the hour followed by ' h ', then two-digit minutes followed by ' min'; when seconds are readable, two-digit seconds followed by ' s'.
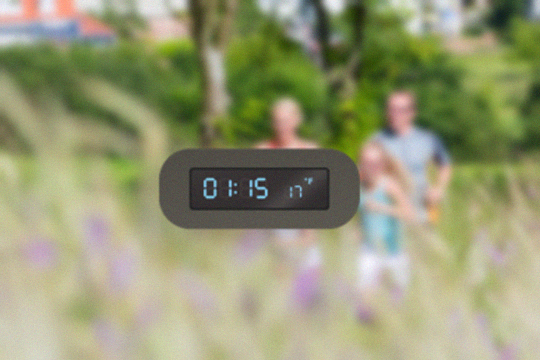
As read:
1 h 15 min
